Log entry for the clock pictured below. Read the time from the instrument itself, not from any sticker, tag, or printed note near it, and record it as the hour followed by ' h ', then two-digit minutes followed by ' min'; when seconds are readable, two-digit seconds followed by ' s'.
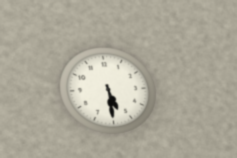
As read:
5 h 30 min
